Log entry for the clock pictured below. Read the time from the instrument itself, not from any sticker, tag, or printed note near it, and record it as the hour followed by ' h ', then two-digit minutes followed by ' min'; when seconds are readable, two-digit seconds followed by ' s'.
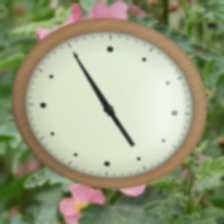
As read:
4 h 54 min 55 s
